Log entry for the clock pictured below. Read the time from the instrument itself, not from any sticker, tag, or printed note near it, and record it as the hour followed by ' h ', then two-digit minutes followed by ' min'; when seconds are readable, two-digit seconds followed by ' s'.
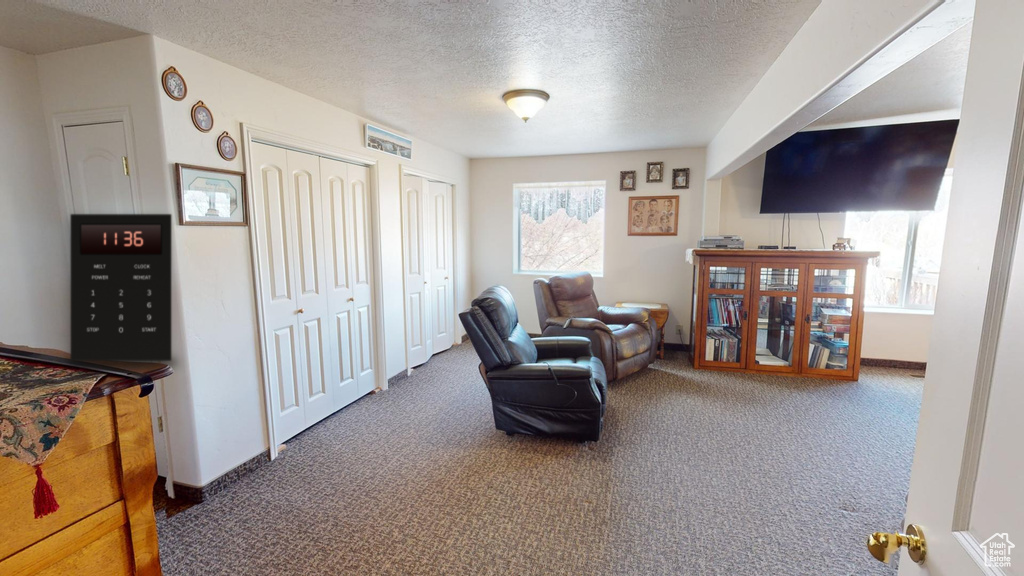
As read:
11 h 36 min
